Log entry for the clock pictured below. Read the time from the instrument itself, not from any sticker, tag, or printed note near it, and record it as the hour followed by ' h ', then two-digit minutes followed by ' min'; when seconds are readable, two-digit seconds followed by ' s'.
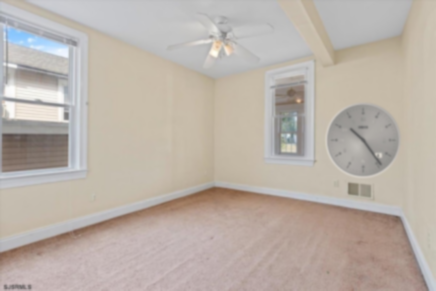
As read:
10 h 24 min
